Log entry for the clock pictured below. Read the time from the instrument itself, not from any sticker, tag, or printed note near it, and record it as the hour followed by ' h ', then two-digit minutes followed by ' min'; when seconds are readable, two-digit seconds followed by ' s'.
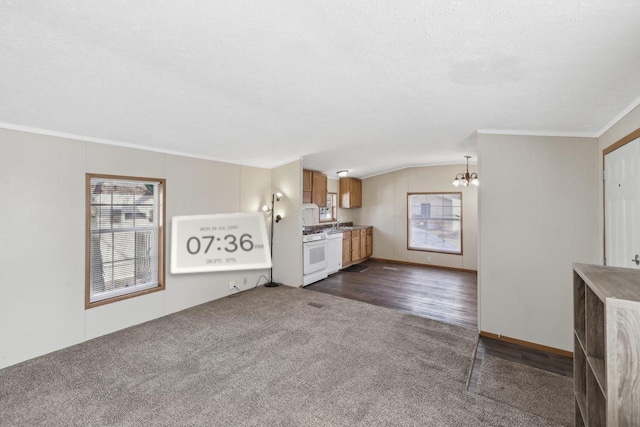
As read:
7 h 36 min
